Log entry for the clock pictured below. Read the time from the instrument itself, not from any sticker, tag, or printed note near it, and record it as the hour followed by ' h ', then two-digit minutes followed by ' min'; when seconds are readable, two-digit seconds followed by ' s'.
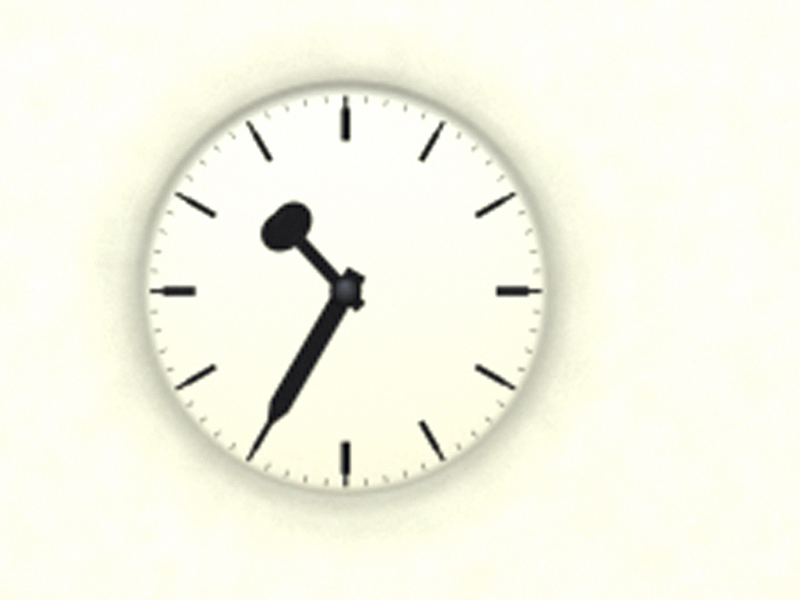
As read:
10 h 35 min
